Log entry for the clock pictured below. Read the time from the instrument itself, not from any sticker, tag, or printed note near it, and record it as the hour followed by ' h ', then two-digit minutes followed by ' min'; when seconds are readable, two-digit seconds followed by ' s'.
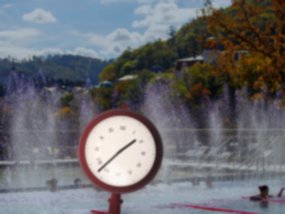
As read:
1 h 37 min
